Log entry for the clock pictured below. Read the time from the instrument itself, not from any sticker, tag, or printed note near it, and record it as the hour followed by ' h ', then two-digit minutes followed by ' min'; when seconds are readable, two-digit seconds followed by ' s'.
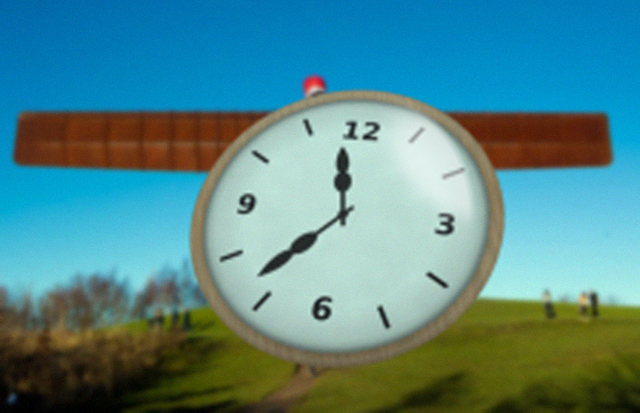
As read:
11 h 37 min
